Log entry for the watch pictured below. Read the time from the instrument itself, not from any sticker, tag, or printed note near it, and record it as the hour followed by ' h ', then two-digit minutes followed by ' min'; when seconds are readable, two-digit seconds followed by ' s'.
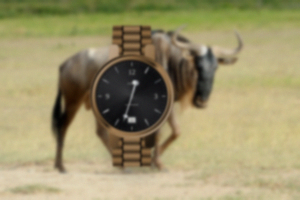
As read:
12 h 33 min
